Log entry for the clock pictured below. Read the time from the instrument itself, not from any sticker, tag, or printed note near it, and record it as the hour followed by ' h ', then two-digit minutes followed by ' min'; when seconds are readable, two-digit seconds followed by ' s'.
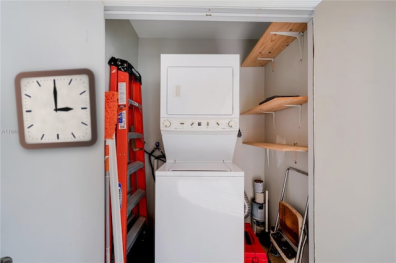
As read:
3 h 00 min
